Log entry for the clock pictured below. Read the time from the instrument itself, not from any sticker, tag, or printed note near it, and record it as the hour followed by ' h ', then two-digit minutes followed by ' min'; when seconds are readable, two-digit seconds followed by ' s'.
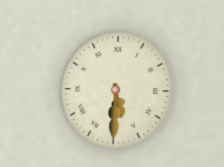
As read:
5 h 30 min
